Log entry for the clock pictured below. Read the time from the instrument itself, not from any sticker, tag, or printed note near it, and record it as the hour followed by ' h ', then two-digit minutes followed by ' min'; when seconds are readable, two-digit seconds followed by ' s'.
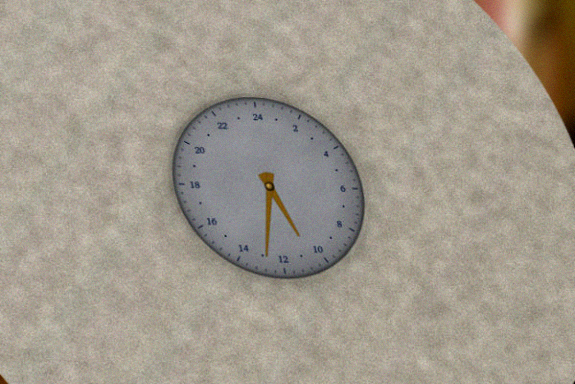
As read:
10 h 32 min
